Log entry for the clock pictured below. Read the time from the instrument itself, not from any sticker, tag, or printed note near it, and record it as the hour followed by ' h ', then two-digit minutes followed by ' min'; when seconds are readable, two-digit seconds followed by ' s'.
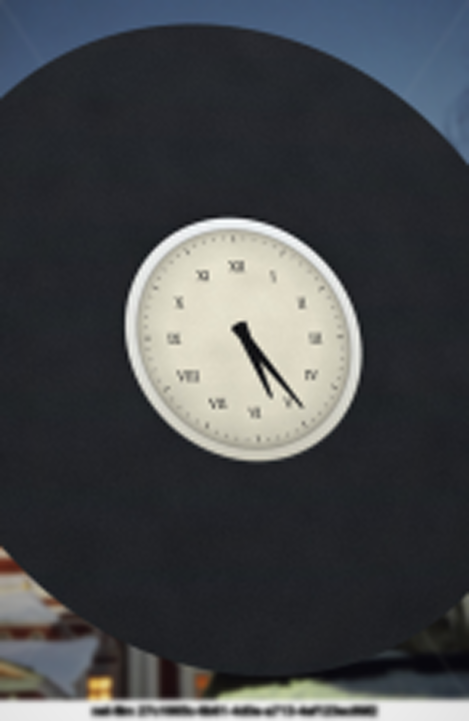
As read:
5 h 24 min
